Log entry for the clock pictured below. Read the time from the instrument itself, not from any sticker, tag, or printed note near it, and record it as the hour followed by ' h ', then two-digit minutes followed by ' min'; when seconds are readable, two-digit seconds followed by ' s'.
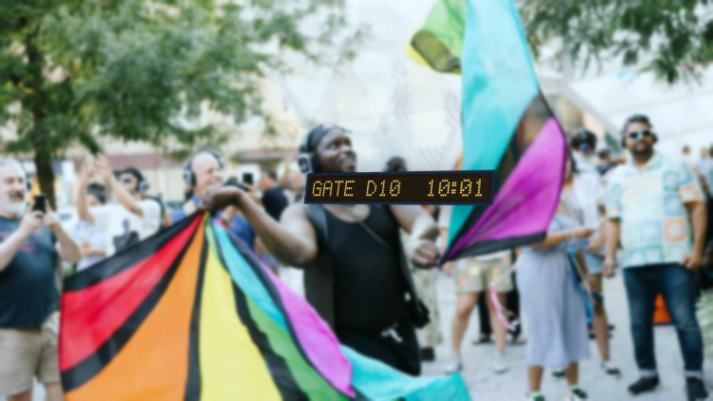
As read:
10 h 01 min
